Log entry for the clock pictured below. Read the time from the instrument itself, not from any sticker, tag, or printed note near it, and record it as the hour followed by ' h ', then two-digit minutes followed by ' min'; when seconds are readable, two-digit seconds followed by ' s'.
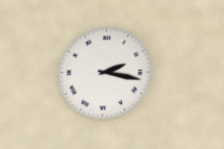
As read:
2 h 17 min
